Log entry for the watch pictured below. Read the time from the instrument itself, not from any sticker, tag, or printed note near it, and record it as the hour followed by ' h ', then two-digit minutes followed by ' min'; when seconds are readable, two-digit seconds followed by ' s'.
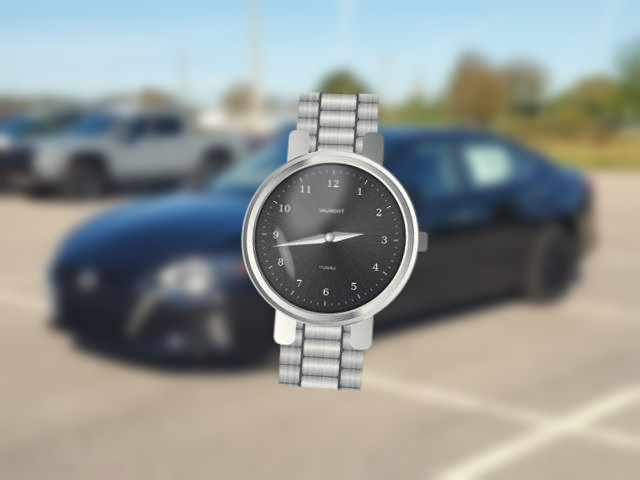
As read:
2 h 43 min
